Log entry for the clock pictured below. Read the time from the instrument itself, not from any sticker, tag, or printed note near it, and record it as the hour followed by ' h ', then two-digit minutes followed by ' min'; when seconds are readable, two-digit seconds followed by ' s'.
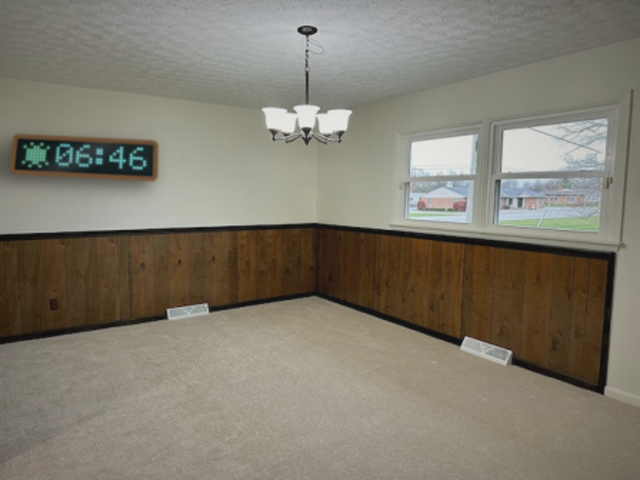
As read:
6 h 46 min
